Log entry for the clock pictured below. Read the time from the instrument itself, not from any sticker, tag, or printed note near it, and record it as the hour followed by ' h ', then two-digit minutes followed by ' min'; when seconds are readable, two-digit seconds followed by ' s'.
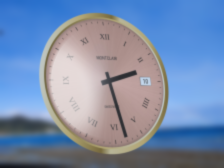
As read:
2 h 28 min
